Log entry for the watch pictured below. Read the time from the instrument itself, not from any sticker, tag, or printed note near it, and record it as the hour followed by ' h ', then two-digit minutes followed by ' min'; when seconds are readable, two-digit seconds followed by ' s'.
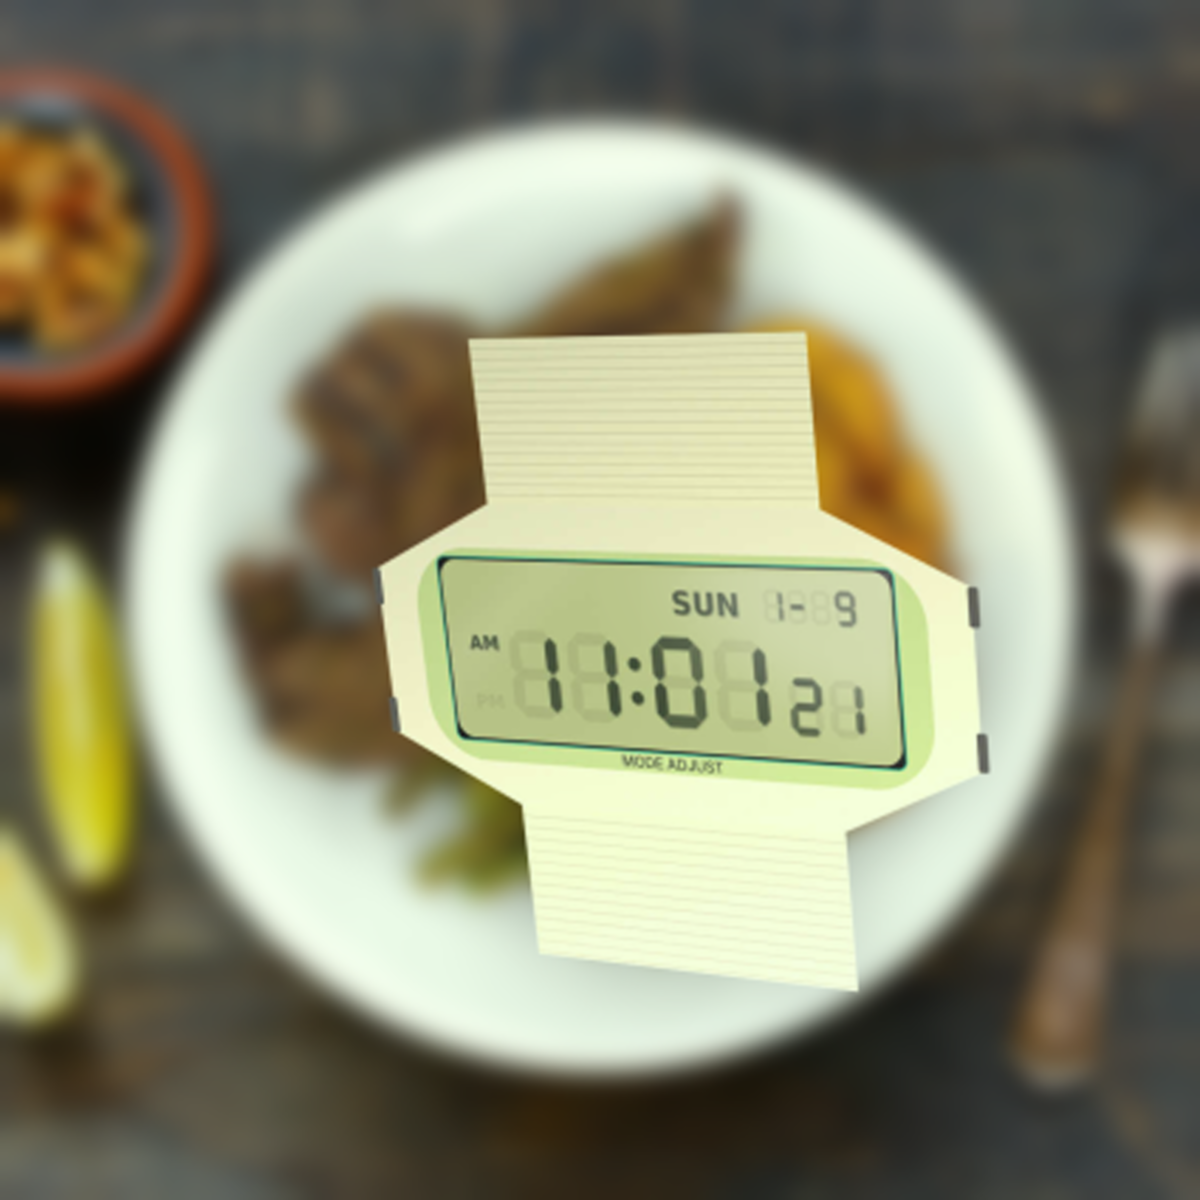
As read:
11 h 01 min 21 s
